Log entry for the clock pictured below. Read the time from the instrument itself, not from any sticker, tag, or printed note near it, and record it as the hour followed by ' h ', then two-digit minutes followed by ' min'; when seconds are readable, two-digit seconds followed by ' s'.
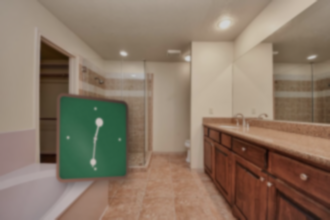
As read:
12 h 31 min
